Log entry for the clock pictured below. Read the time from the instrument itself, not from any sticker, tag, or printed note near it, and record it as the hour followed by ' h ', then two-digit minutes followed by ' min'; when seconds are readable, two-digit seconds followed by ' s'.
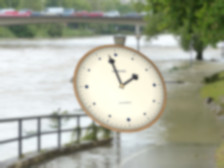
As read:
1 h 58 min
